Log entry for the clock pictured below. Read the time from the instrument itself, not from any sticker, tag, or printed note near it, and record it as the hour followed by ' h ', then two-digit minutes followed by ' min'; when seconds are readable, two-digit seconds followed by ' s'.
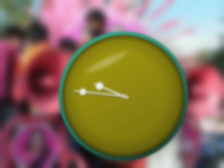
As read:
9 h 46 min
